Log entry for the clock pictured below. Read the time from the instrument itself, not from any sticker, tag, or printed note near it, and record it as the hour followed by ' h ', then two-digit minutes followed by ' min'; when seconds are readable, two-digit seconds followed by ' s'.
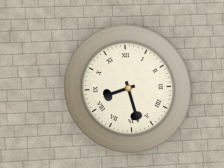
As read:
8 h 28 min
